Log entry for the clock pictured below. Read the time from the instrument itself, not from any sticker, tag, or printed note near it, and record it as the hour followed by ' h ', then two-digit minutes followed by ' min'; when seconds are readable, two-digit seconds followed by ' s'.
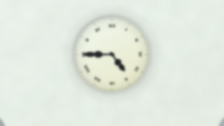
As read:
4 h 45 min
